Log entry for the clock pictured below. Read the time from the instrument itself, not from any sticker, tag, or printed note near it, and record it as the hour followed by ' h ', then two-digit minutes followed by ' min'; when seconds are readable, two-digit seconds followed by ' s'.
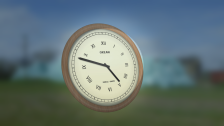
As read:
4 h 48 min
